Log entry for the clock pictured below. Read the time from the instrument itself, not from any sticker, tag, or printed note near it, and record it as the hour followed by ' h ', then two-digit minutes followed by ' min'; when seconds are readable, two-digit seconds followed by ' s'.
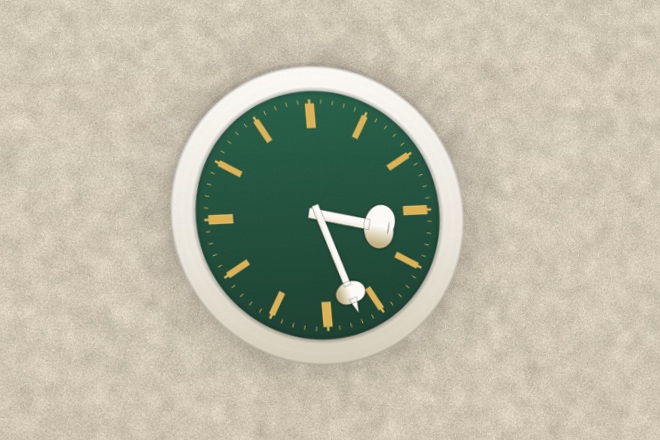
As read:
3 h 27 min
